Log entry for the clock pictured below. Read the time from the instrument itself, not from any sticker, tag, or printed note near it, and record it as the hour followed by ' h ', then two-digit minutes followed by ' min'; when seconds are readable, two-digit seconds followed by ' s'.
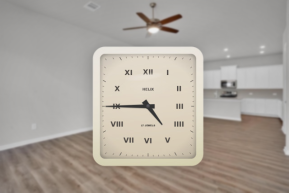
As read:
4 h 45 min
